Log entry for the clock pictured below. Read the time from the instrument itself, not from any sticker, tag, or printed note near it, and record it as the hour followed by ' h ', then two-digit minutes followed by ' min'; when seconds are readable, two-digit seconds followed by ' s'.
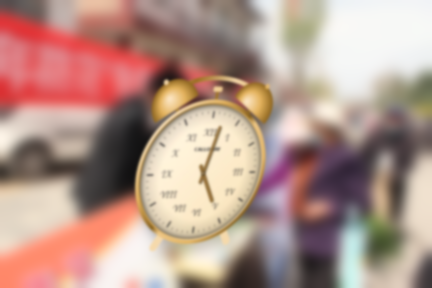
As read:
5 h 02 min
